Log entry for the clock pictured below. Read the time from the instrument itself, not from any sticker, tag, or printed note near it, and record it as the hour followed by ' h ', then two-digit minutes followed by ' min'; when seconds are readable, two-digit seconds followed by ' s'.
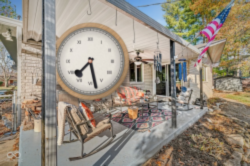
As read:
7 h 28 min
